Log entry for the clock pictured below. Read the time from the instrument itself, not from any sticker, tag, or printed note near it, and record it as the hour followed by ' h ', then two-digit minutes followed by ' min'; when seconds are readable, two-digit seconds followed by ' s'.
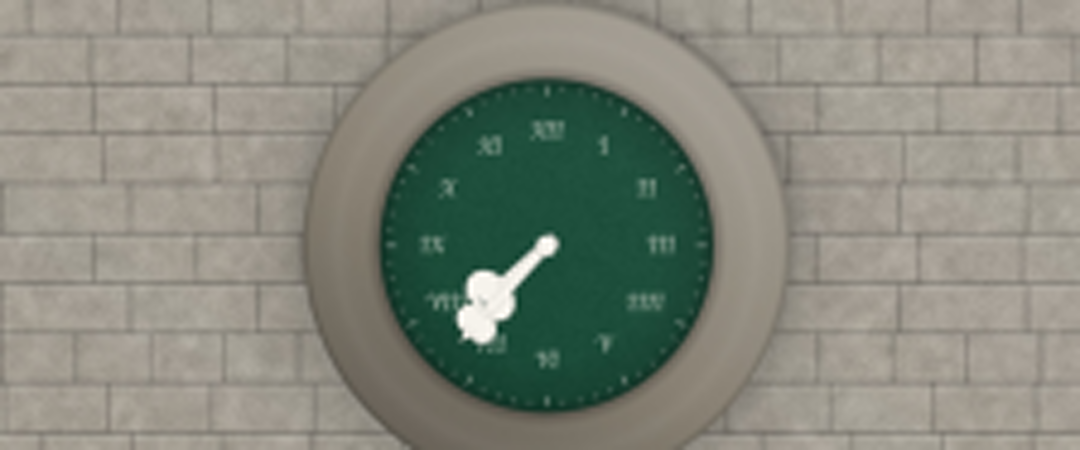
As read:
7 h 37 min
